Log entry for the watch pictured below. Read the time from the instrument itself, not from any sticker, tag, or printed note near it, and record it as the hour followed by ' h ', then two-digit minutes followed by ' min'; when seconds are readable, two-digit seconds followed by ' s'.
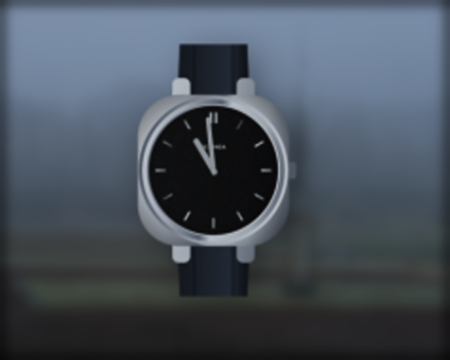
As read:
10 h 59 min
